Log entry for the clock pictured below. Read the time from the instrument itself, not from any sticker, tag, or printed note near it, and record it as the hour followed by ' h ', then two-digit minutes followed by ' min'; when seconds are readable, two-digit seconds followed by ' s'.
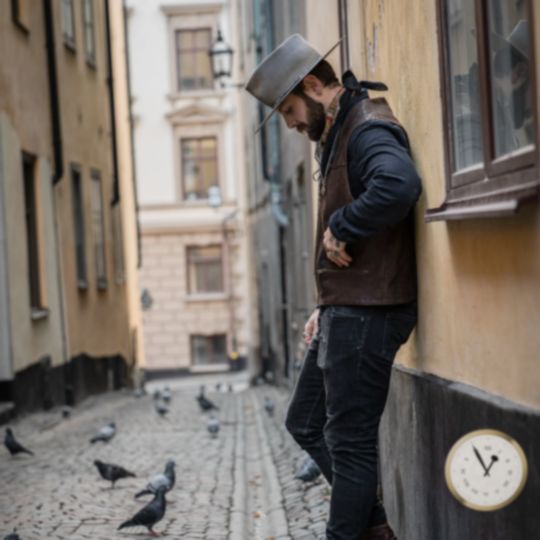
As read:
12 h 55 min
